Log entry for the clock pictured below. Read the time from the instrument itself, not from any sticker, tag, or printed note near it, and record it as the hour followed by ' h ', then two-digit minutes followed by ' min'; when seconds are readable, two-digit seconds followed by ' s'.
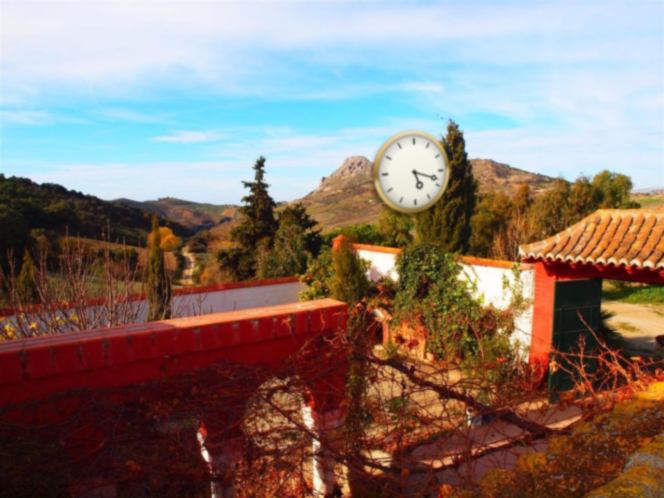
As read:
5 h 18 min
